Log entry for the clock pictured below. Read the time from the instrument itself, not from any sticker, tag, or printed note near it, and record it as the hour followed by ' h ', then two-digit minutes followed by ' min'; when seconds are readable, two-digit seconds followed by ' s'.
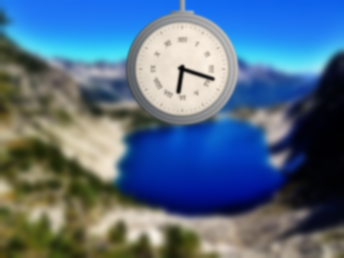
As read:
6 h 18 min
